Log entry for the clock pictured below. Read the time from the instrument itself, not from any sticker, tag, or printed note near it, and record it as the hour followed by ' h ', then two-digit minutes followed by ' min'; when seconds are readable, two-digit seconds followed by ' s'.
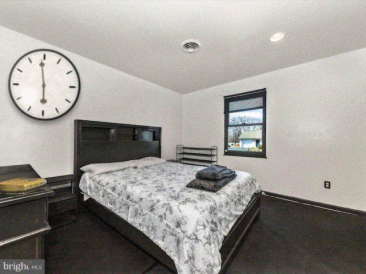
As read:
5 h 59 min
